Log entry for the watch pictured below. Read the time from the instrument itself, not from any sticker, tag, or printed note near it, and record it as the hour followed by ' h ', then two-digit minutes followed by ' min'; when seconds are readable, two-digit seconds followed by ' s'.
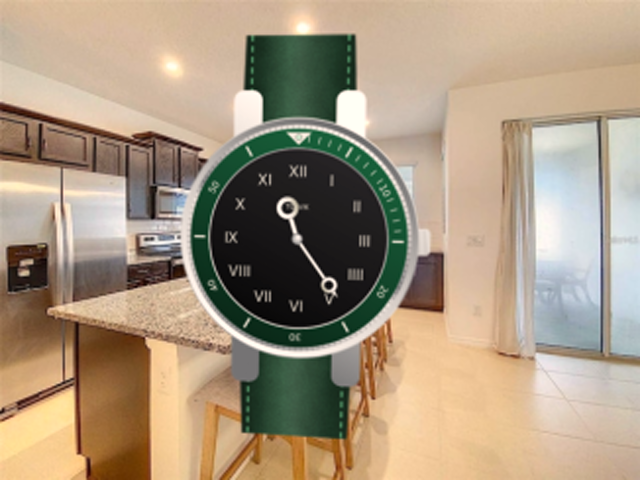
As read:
11 h 24 min
